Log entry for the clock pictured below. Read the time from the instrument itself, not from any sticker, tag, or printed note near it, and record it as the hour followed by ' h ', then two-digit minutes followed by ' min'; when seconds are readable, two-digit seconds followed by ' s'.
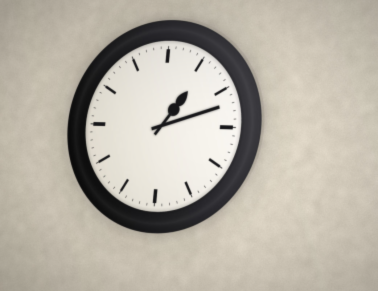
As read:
1 h 12 min
